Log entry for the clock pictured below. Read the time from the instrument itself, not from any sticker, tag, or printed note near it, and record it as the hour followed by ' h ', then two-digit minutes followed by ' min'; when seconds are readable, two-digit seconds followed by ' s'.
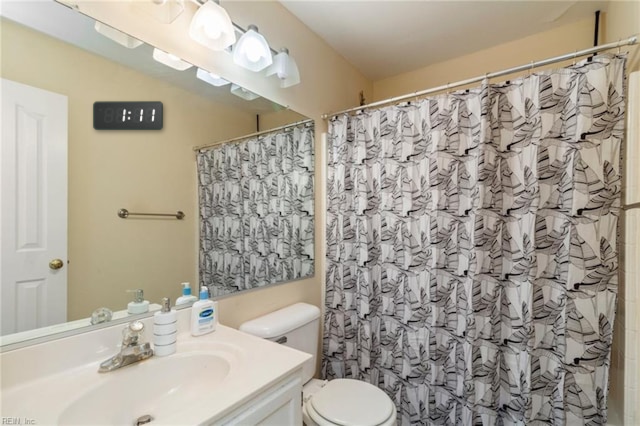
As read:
1 h 11 min
